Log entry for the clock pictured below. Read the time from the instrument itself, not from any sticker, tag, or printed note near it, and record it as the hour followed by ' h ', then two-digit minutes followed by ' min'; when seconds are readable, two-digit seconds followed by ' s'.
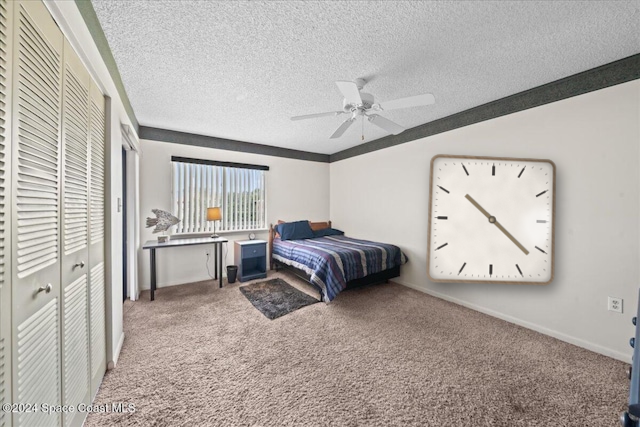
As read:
10 h 22 min
